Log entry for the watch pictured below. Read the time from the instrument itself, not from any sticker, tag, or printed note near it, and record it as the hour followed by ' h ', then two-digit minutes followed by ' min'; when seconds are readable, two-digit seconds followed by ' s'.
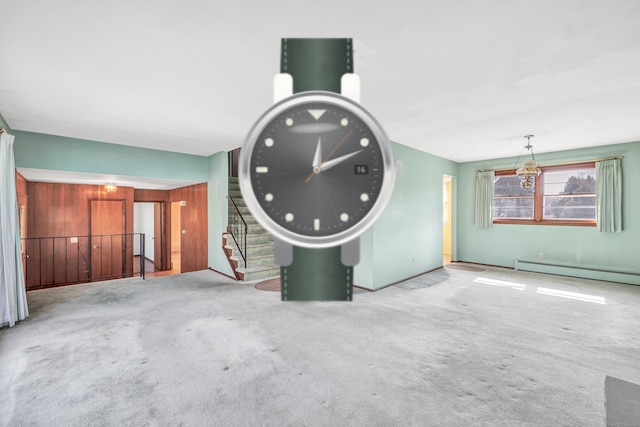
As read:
12 h 11 min 07 s
